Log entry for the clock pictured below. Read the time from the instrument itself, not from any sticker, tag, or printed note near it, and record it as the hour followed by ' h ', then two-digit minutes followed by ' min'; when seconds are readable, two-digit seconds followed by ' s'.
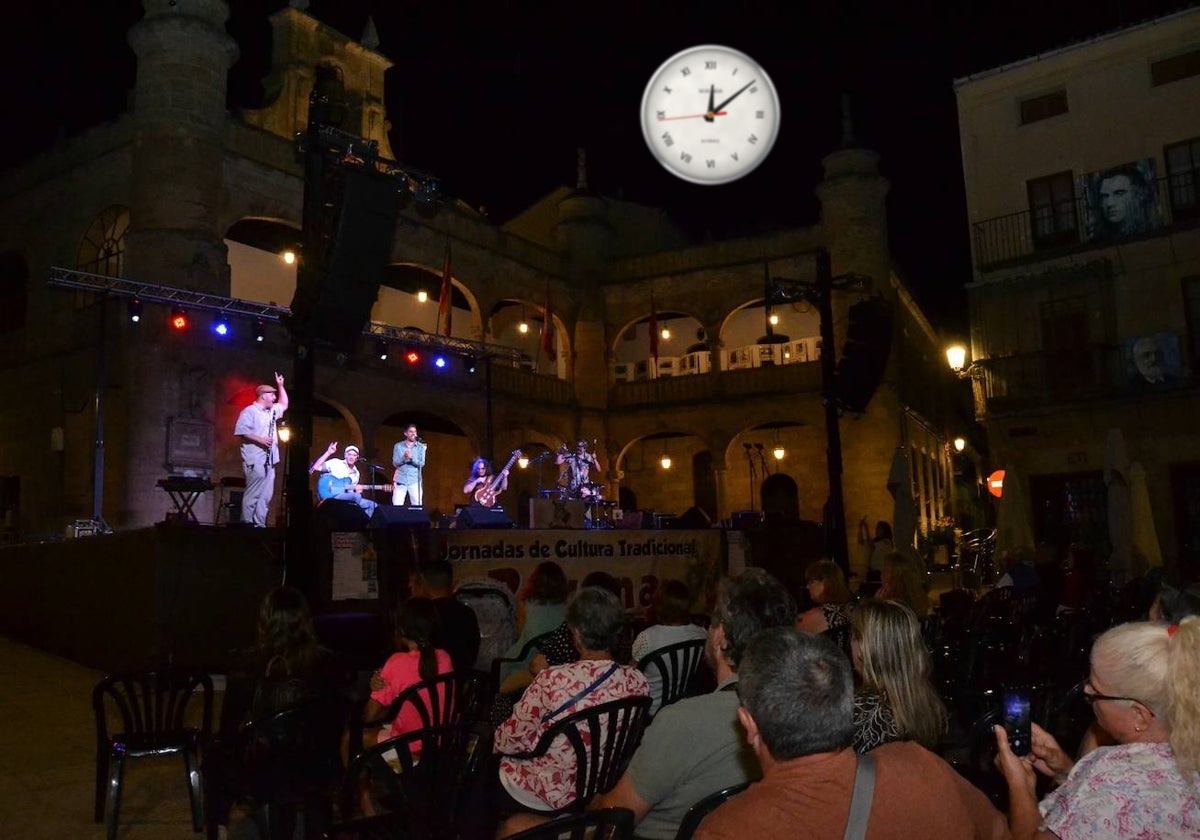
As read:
12 h 08 min 44 s
